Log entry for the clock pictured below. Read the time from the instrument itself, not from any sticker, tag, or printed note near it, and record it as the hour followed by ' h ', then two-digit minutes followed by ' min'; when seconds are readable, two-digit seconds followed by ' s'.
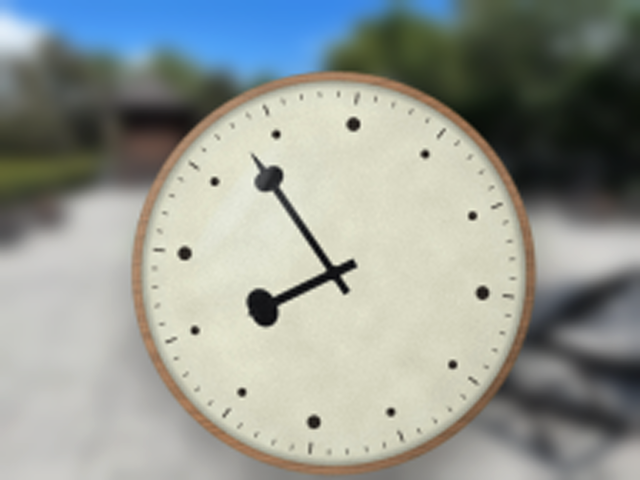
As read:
7 h 53 min
